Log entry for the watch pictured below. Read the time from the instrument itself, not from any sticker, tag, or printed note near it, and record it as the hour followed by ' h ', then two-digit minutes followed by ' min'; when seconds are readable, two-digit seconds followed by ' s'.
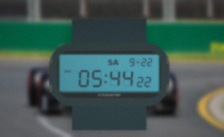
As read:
5 h 44 min 22 s
